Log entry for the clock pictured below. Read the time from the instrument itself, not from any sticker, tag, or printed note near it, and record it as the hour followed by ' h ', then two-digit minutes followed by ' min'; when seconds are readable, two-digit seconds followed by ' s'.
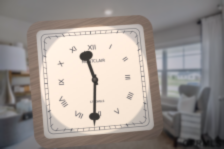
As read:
11 h 31 min
